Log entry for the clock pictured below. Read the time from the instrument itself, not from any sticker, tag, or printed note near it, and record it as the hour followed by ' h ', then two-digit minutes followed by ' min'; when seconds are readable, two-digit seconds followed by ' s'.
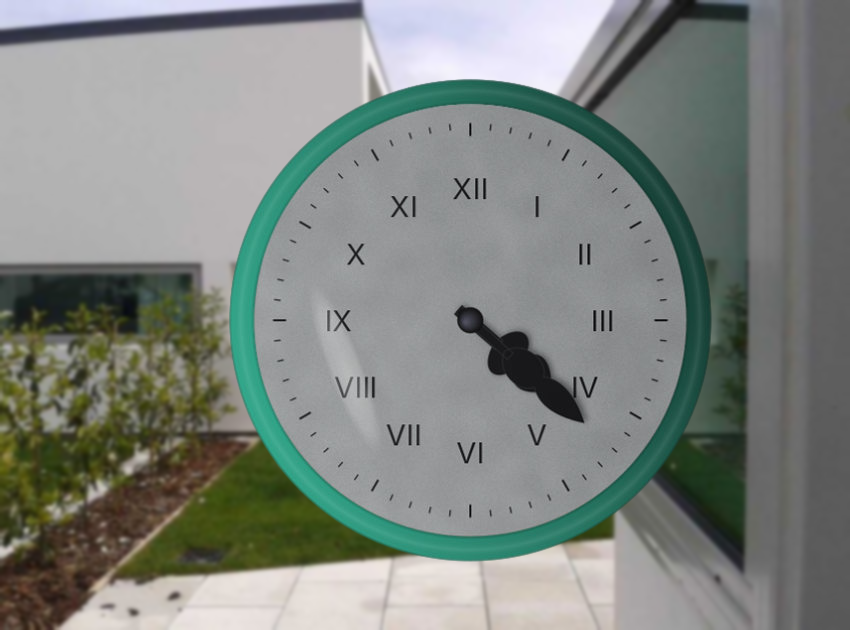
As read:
4 h 22 min
